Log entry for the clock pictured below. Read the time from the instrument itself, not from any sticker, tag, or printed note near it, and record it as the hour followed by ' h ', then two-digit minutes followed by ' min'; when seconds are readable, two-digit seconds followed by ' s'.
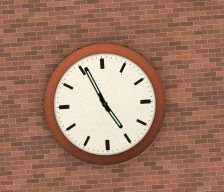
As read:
4 h 56 min
